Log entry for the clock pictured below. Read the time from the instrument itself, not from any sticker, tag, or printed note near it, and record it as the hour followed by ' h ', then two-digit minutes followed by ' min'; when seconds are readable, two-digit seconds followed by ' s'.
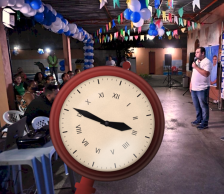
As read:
2 h 46 min
